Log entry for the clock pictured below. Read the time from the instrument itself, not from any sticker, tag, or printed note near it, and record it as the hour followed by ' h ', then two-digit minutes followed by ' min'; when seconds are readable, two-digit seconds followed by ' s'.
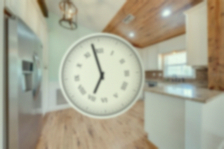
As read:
6 h 58 min
